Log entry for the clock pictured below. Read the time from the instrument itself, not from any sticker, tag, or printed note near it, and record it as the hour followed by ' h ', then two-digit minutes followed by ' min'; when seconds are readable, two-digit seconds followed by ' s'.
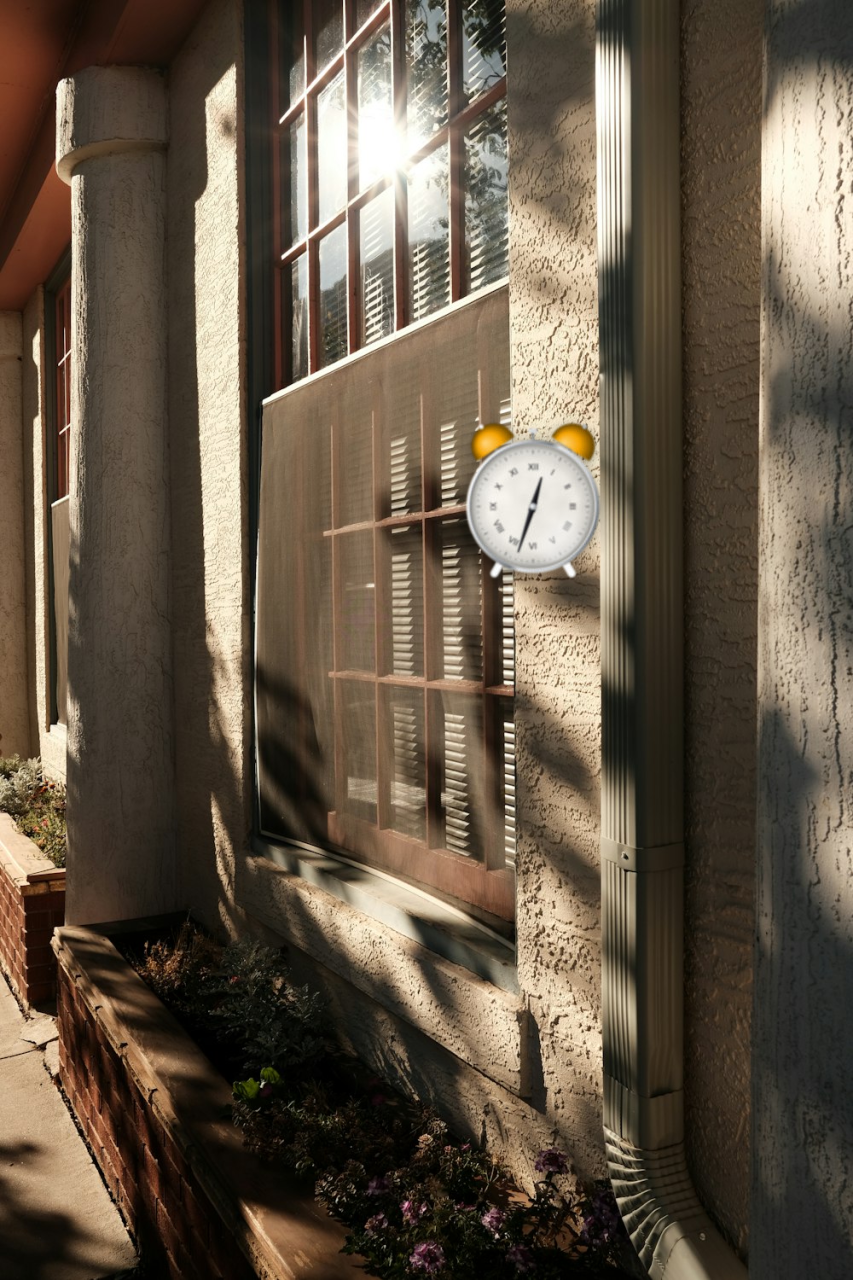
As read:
12 h 33 min
